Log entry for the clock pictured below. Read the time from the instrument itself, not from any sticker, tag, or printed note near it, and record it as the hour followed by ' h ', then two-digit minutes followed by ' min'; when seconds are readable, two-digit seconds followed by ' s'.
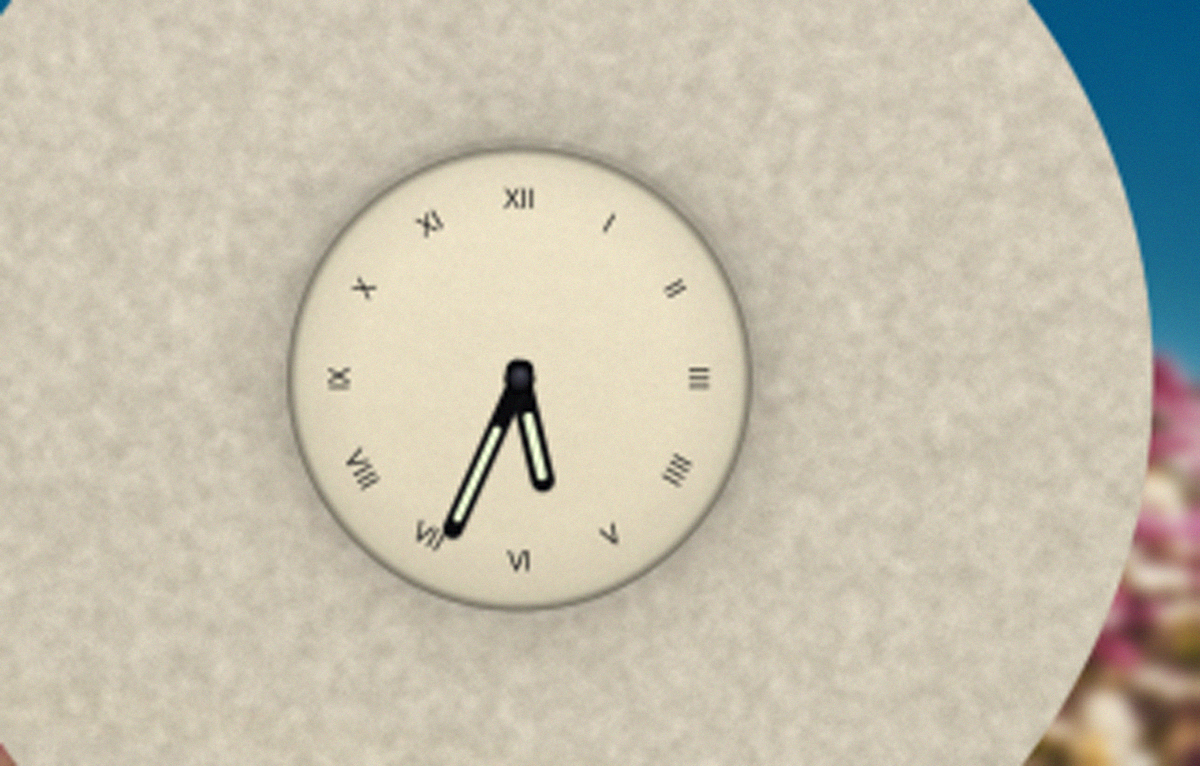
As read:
5 h 34 min
